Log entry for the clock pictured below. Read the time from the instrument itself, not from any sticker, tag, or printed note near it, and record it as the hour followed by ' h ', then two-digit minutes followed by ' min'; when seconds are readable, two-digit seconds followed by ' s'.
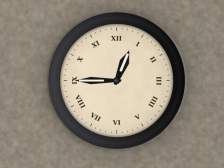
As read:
12 h 45 min
